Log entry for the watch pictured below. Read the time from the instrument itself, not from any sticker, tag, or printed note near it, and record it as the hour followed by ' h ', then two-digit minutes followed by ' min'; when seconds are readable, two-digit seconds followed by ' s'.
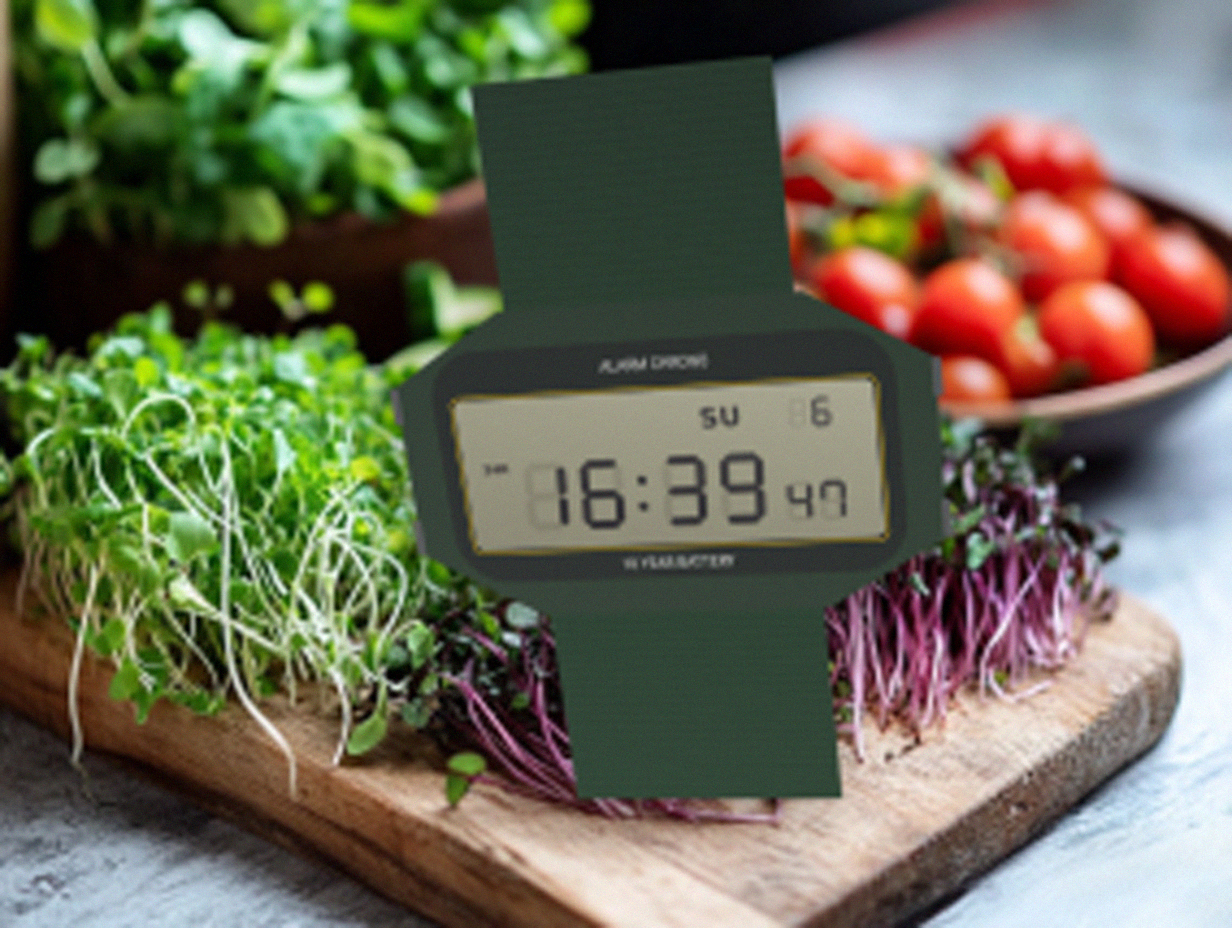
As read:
16 h 39 min 47 s
